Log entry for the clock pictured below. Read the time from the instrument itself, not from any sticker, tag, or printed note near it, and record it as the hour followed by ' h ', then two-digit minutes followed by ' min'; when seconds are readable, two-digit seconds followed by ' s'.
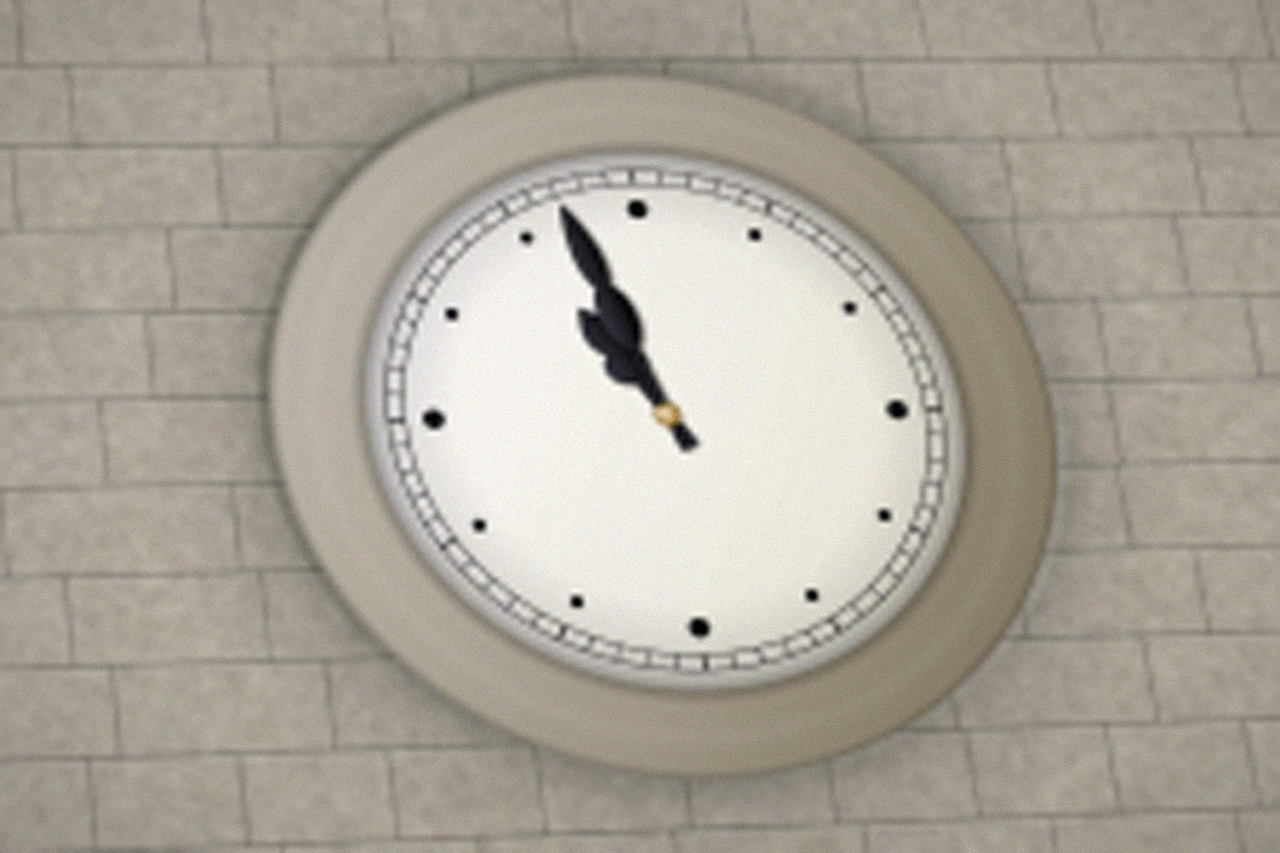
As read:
10 h 57 min
